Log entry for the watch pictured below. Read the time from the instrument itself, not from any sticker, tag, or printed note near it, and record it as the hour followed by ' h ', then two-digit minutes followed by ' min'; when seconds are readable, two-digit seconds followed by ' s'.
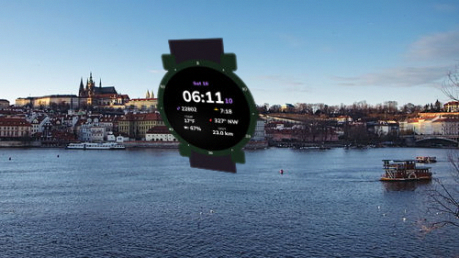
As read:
6 h 11 min
